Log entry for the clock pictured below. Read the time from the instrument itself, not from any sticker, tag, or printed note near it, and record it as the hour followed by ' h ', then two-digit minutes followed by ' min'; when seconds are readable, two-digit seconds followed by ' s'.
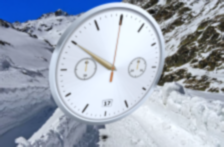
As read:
9 h 50 min
